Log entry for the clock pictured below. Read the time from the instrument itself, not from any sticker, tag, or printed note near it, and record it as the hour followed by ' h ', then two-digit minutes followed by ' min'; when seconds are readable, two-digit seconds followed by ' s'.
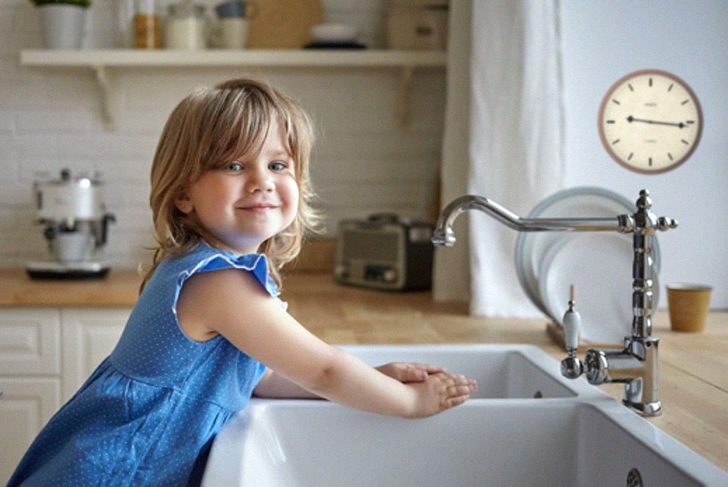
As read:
9 h 16 min
